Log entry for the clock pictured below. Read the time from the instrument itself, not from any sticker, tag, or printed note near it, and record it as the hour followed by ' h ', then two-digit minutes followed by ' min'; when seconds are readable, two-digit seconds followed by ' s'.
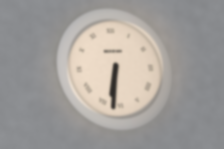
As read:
6 h 32 min
